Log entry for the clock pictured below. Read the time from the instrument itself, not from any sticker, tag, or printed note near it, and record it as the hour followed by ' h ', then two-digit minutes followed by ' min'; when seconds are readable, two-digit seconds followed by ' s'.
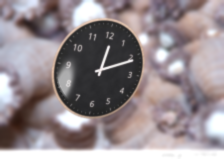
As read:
12 h 11 min
